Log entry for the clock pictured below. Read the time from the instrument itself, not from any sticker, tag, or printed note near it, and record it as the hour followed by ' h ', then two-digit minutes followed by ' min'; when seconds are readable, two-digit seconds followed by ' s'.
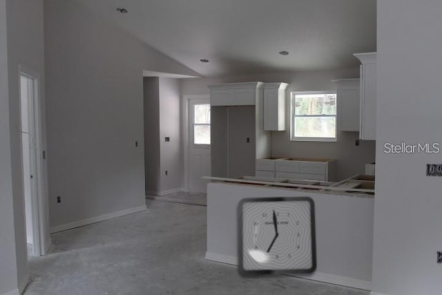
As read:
6 h 59 min
